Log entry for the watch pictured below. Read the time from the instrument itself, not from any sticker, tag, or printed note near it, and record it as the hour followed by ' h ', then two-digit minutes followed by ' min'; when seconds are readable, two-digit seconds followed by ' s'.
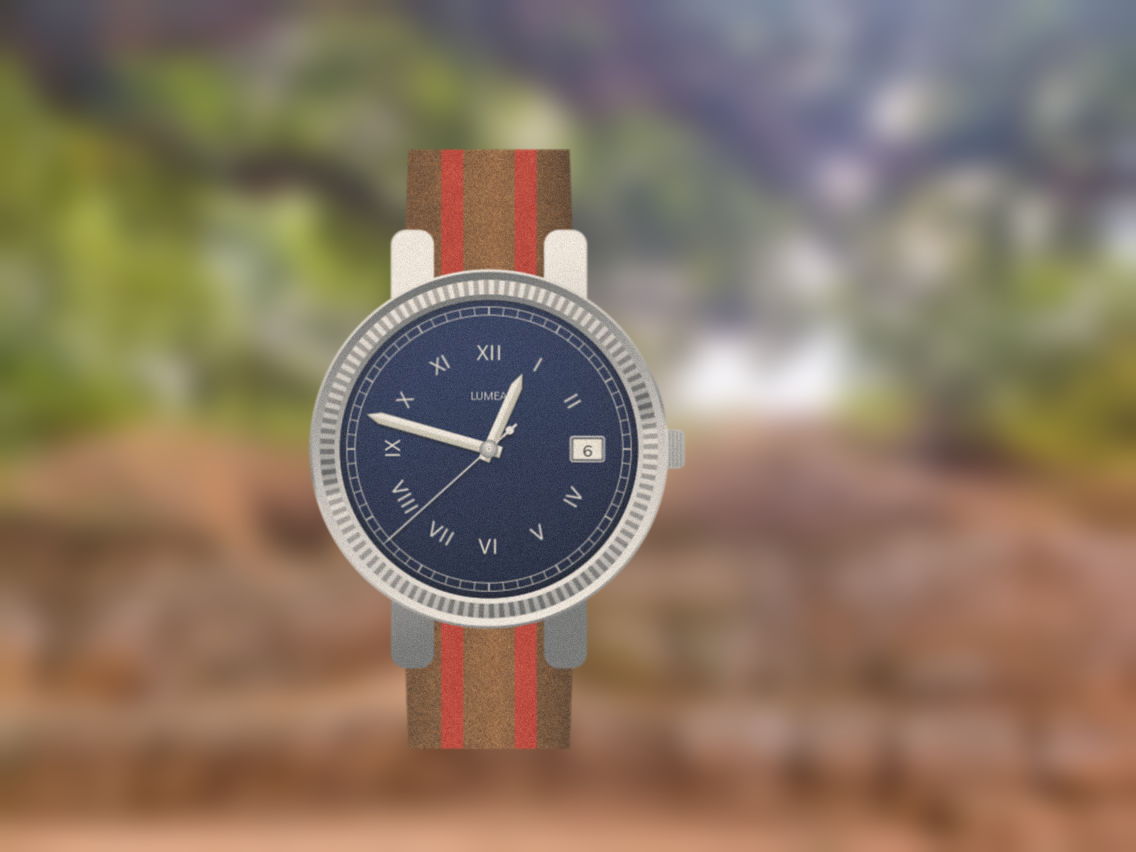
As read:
12 h 47 min 38 s
